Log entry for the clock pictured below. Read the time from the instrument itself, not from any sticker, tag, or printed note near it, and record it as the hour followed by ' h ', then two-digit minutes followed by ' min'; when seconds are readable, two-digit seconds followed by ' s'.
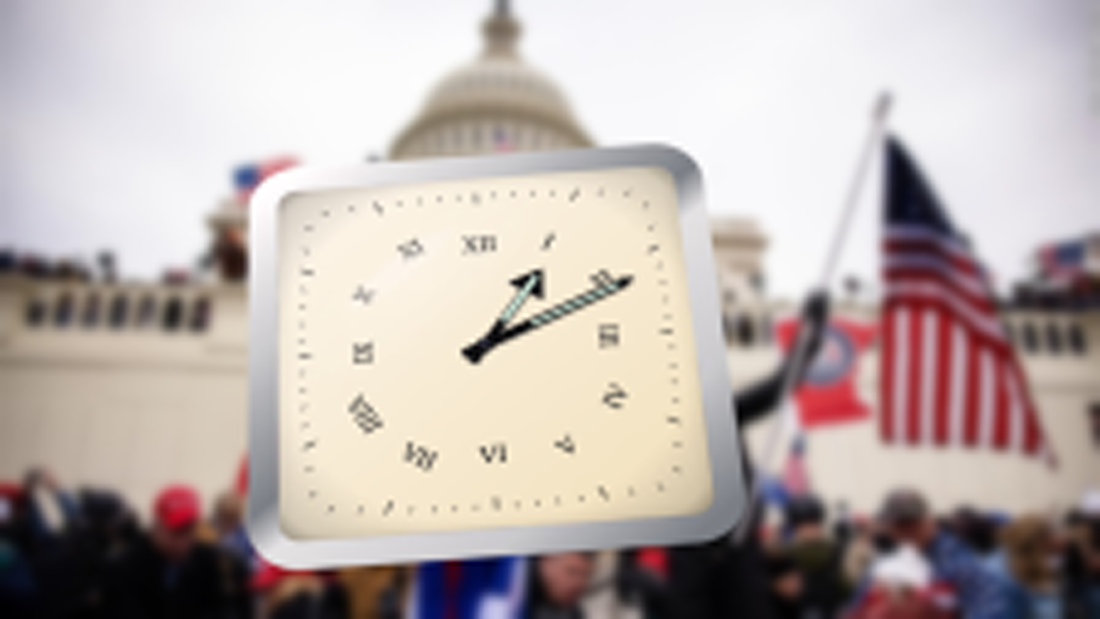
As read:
1 h 11 min
